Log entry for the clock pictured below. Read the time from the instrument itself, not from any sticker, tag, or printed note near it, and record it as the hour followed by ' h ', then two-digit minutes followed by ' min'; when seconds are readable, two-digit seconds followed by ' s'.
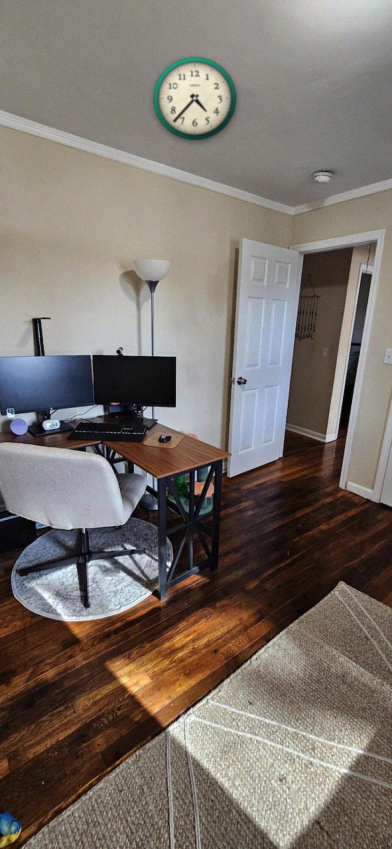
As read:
4 h 37 min
